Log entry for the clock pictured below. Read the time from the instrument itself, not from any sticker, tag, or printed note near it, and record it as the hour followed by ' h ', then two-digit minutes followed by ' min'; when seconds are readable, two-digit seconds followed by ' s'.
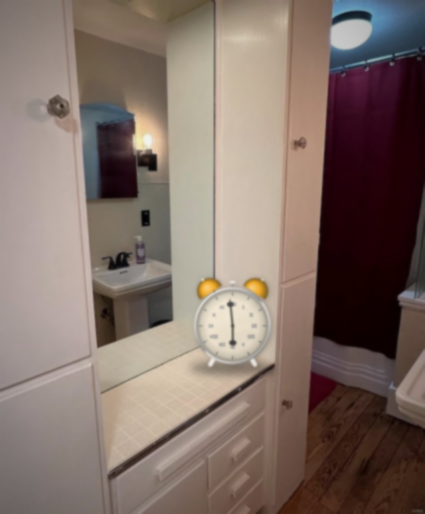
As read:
5 h 59 min
